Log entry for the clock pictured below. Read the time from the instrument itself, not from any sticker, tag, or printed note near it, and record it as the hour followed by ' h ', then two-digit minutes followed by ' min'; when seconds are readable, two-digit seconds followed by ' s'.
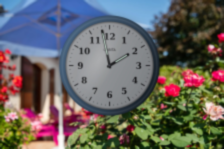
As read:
1 h 58 min
